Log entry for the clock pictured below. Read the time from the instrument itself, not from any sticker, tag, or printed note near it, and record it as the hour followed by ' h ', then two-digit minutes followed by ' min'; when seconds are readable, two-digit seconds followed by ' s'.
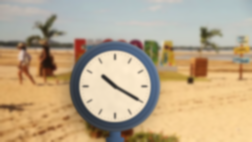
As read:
10 h 20 min
